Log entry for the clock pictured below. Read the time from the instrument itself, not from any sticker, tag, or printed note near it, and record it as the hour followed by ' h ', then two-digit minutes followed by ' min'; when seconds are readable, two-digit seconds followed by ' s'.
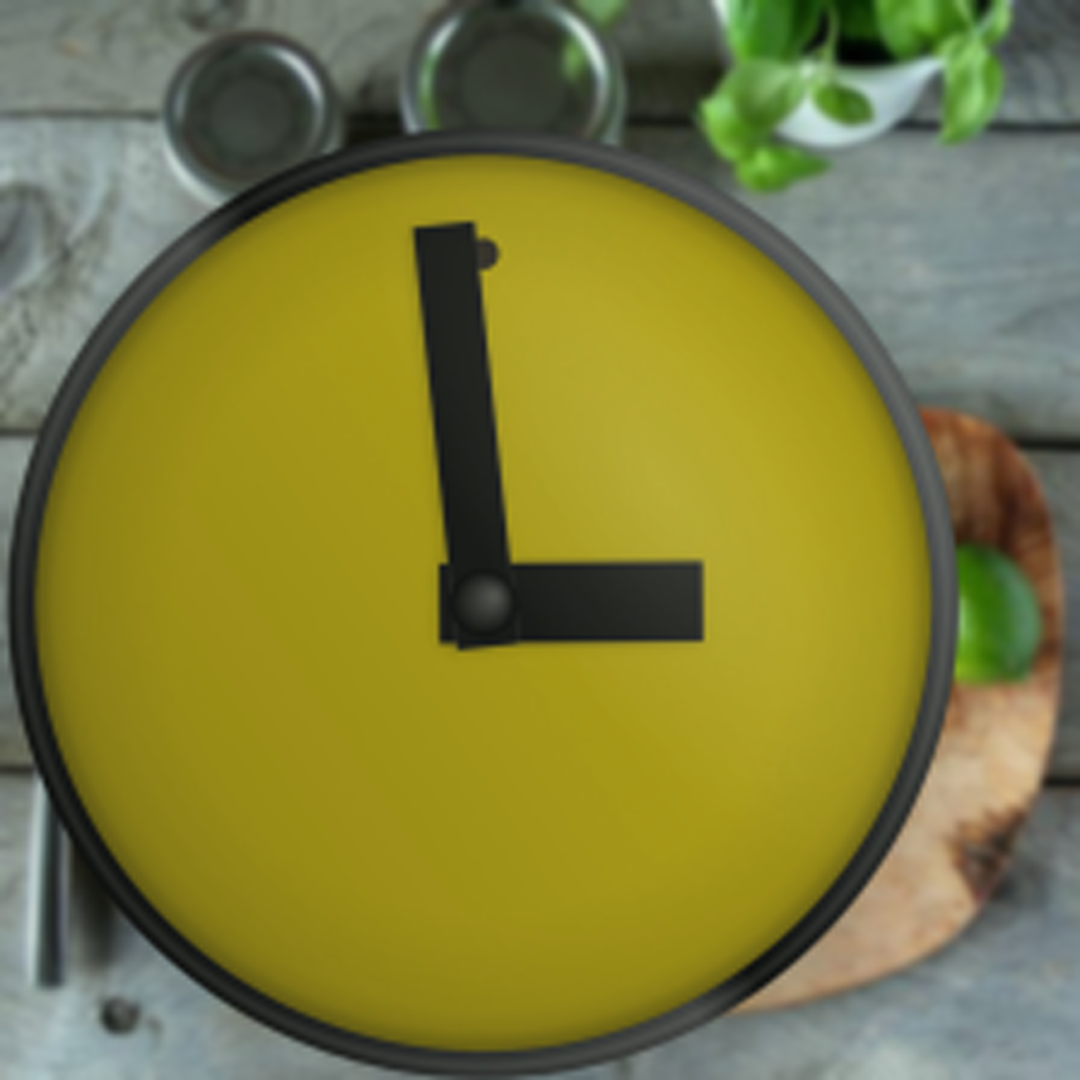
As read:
2 h 59 min
